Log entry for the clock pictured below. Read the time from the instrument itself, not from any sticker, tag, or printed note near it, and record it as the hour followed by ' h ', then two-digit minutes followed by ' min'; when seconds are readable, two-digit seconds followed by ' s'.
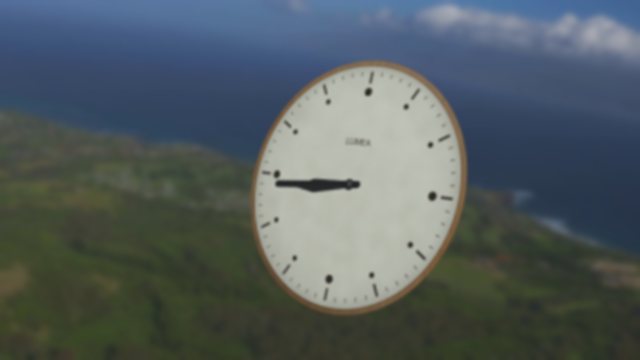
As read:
8 h 44 min
